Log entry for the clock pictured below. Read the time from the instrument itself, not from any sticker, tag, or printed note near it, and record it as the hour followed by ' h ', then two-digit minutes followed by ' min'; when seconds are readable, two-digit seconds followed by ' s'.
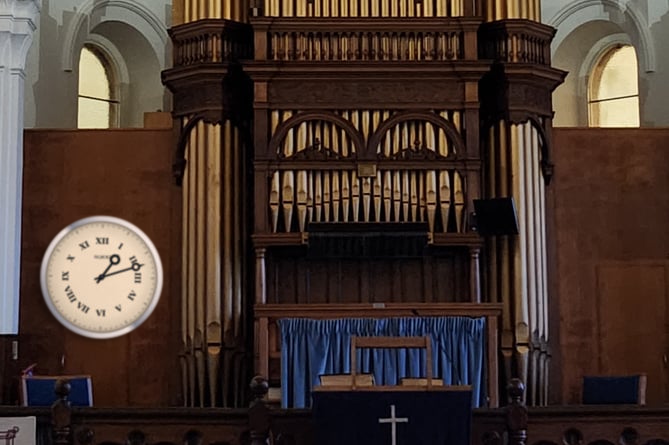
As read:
1 h 12 min
